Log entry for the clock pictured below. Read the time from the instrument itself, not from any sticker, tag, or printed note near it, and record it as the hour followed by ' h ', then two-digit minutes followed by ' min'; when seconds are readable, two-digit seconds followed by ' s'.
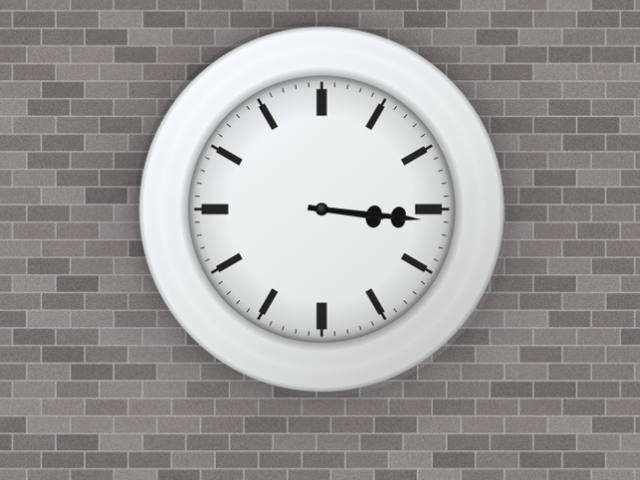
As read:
3 h 16 min
